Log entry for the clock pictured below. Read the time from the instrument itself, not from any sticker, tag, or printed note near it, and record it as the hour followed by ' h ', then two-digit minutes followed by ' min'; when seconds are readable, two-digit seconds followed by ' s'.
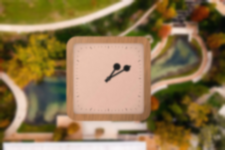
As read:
1 h 10 min
